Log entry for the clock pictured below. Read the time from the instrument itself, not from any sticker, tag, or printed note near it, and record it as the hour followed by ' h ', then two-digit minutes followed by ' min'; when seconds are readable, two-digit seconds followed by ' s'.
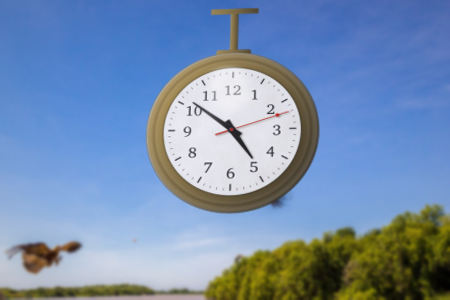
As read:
4 h 51 min 12 s
